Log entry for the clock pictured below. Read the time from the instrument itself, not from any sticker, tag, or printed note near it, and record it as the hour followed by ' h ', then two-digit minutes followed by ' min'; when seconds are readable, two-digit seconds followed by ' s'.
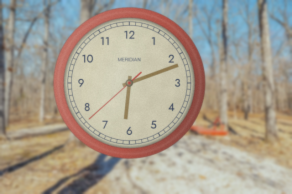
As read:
6 h 11 min 38 s
